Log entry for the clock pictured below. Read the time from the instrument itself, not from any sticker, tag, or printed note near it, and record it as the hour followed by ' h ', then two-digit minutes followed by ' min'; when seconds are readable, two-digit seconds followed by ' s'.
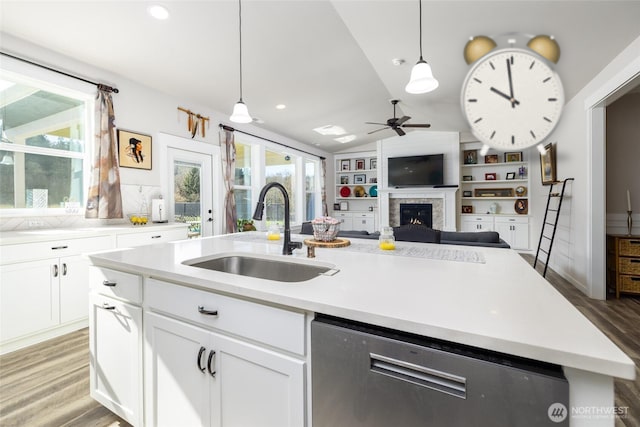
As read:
9 h 59 min
